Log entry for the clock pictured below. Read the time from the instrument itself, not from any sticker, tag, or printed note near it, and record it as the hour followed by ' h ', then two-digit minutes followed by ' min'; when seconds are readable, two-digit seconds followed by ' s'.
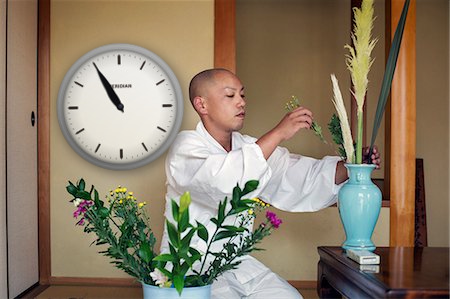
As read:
10 h 55 min
